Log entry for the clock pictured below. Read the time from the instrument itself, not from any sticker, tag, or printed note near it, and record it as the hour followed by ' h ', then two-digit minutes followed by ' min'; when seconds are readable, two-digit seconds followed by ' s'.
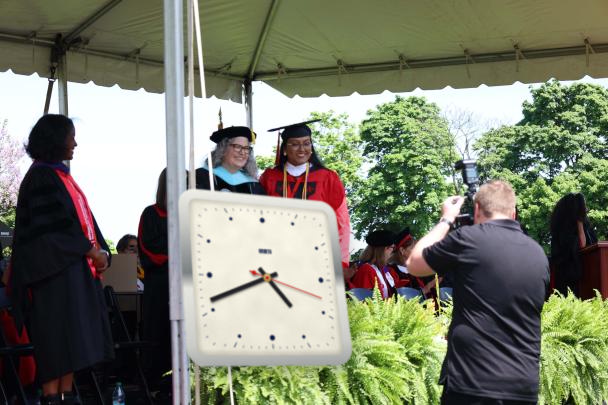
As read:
4 h 41 min 18 s
